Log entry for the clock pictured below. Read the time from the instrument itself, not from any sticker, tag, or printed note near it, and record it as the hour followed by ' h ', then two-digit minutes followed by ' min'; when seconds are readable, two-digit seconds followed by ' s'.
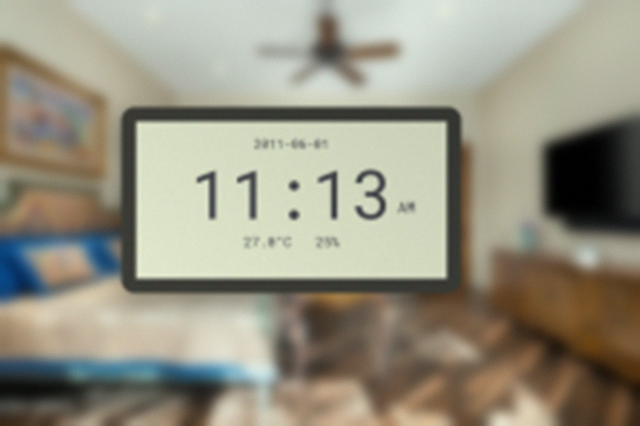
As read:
11 h 13 min
